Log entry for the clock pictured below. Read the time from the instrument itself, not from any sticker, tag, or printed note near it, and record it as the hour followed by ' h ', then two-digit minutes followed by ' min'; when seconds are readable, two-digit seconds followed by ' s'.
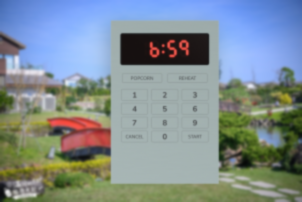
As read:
6 h 59 min
